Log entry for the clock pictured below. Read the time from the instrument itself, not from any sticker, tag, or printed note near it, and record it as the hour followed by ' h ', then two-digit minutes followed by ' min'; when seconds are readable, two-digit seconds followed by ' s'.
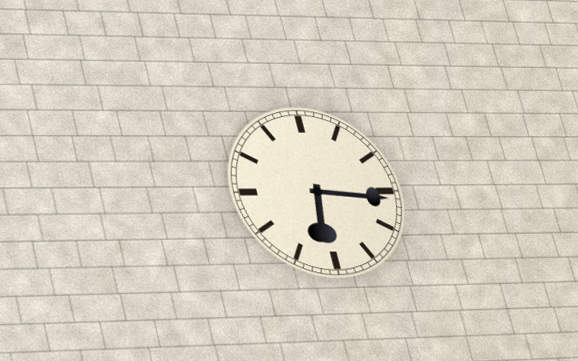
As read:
6 h 16 min
